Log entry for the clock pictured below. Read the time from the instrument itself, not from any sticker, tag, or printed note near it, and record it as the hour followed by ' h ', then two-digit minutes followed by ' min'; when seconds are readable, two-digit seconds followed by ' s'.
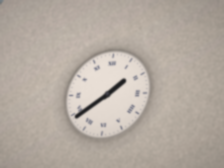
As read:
1 h 39 min
